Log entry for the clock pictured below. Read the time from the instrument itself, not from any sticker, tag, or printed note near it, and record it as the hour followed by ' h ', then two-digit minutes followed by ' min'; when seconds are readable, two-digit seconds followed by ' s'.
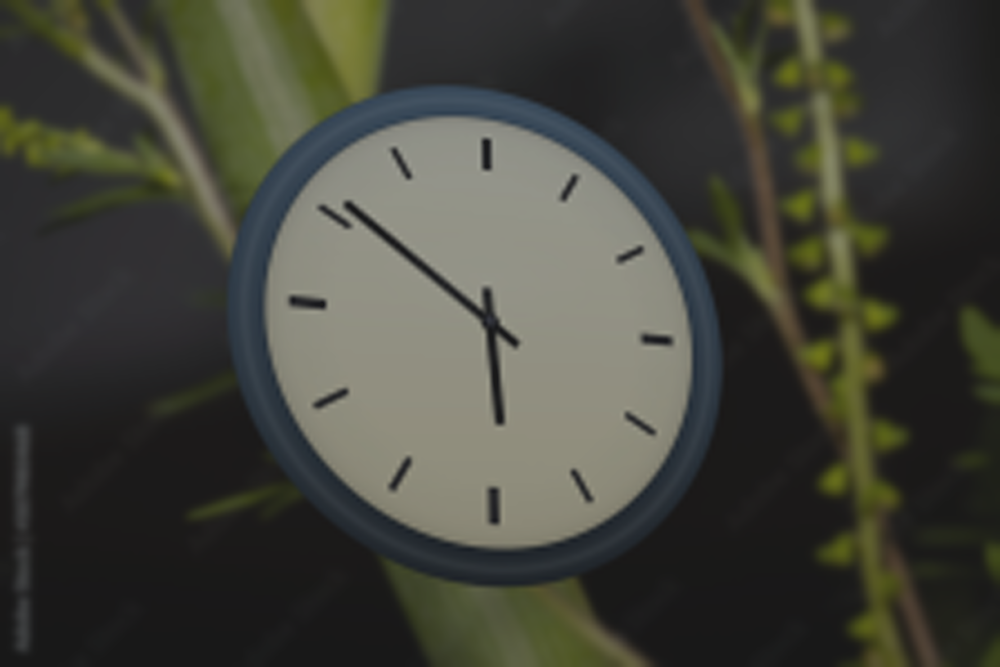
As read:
5 h 51 min
